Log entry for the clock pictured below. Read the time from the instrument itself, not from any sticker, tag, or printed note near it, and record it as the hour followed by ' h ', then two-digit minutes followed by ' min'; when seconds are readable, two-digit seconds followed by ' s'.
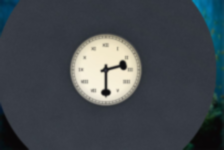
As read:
2 h 30 min
